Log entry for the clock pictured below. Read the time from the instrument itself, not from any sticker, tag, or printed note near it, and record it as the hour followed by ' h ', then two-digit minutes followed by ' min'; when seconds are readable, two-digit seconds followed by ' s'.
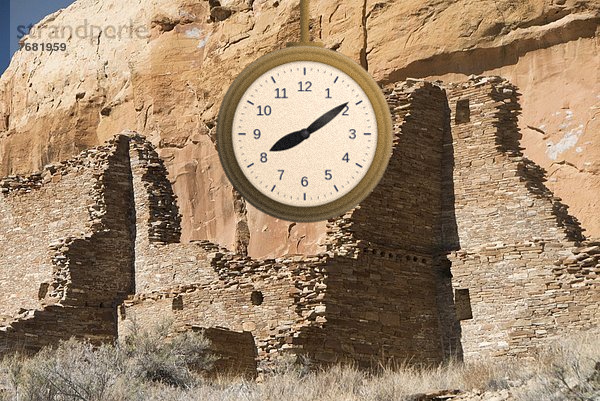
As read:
8 h 09 min
